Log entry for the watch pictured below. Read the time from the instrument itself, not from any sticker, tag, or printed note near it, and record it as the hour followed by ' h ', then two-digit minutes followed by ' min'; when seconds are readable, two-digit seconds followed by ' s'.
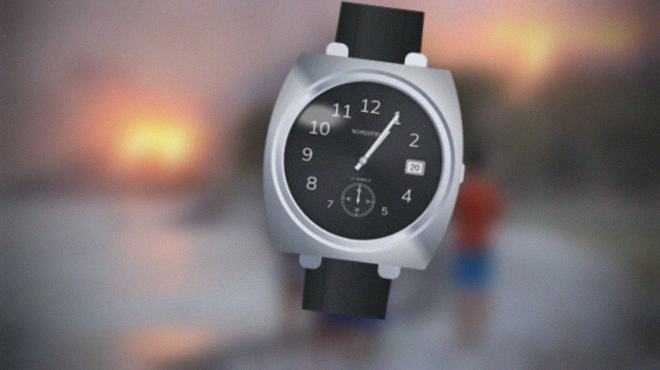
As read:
1 h 05 min
